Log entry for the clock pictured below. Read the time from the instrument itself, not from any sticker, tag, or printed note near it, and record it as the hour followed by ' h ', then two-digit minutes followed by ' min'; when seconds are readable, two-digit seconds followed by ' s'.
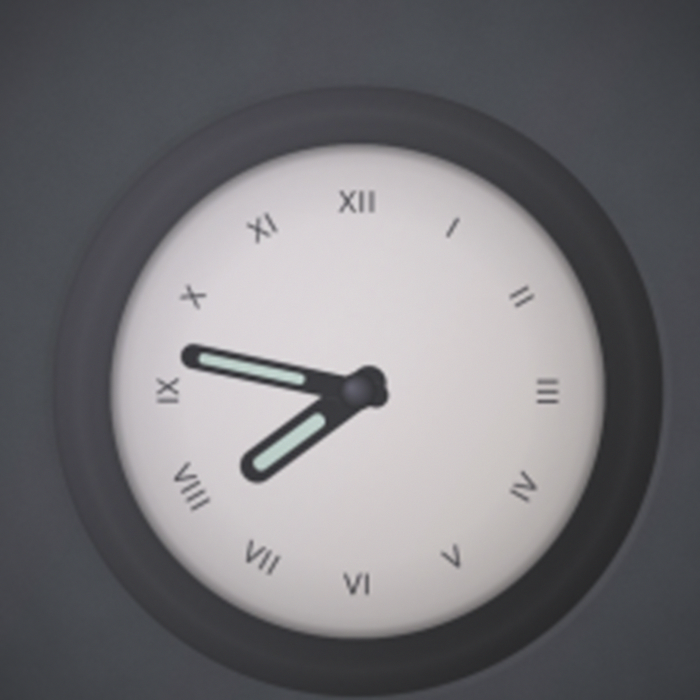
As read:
7 h 47 min
